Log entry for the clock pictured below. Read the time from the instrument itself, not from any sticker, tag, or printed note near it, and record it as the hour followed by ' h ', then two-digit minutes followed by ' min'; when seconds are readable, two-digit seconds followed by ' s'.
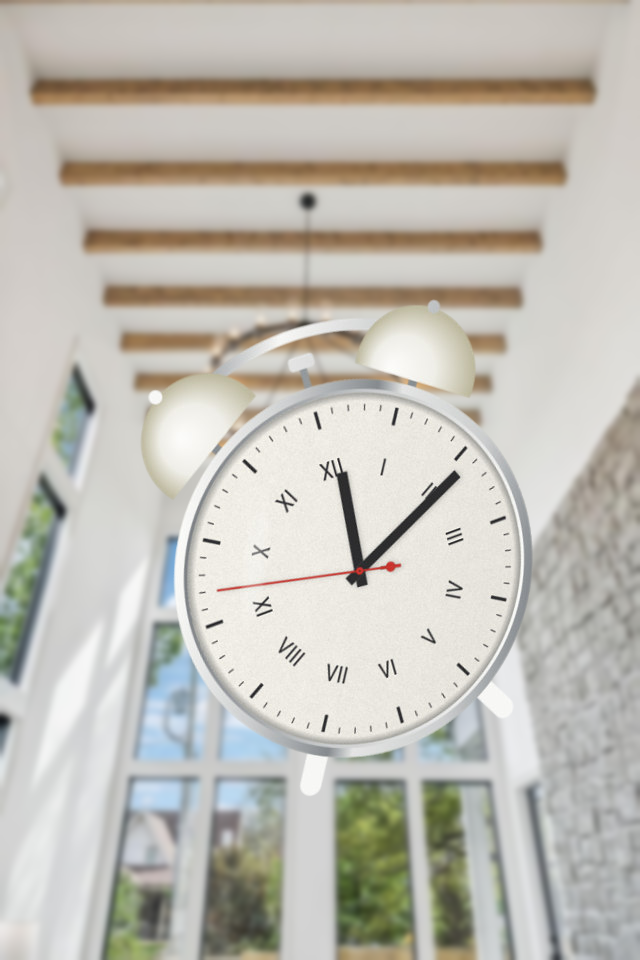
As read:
12 h 10 min 47 s
